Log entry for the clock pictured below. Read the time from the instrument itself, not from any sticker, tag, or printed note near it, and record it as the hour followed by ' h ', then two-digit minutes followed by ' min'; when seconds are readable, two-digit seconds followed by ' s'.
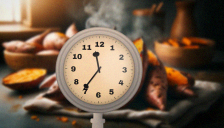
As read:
11 h 36 min
